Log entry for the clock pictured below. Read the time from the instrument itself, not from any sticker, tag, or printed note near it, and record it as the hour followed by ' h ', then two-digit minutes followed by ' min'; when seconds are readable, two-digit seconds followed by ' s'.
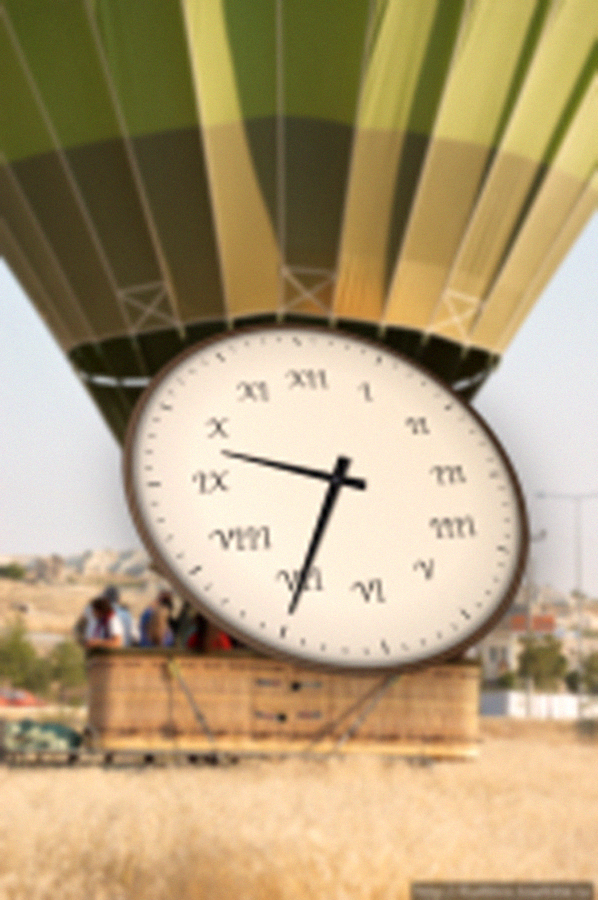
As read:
9 h 35 min
